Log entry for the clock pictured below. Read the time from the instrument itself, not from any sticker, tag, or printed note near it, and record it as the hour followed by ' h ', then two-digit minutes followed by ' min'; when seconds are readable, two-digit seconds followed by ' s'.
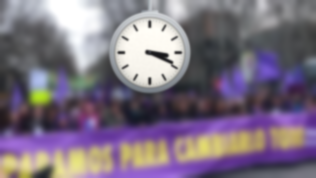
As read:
3 h 19 min
